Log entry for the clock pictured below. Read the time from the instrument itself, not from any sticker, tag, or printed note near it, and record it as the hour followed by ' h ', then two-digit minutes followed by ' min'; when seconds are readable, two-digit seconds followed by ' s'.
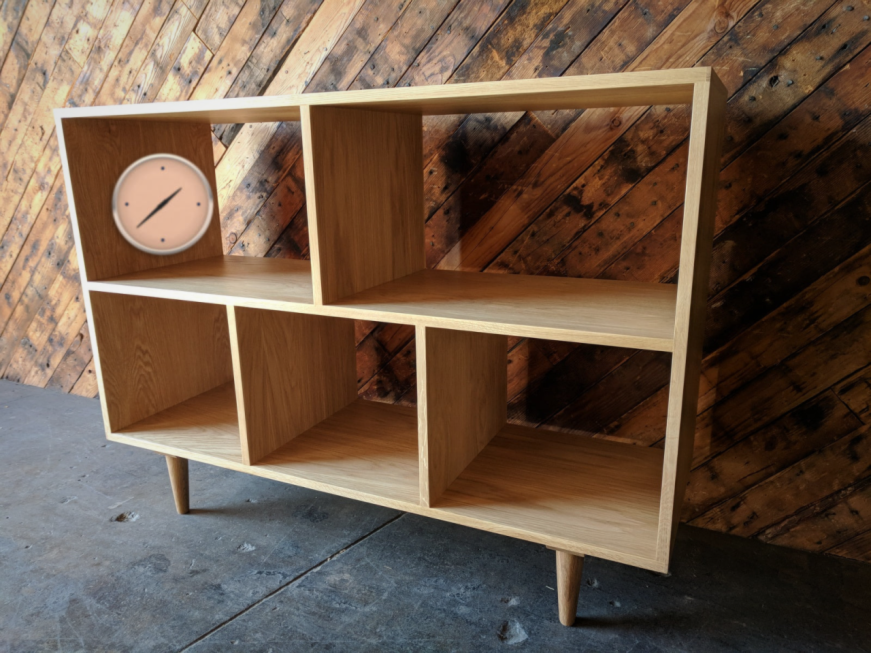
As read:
1 h 38 min
